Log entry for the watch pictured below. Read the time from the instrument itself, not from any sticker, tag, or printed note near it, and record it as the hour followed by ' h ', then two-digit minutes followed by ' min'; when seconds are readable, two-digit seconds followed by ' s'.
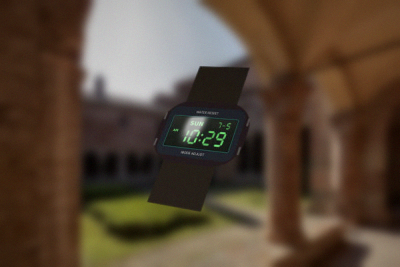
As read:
10 h 29 min
